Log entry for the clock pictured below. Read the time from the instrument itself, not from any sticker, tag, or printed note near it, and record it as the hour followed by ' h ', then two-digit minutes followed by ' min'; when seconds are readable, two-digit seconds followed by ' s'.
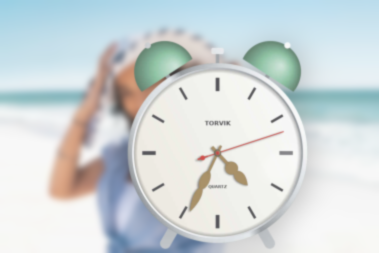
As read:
4 h 34 min 12 s
